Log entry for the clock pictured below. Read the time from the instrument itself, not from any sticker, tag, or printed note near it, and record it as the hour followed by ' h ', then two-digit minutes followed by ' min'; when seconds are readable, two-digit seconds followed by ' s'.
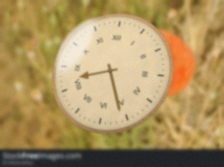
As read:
8 h 26 min
